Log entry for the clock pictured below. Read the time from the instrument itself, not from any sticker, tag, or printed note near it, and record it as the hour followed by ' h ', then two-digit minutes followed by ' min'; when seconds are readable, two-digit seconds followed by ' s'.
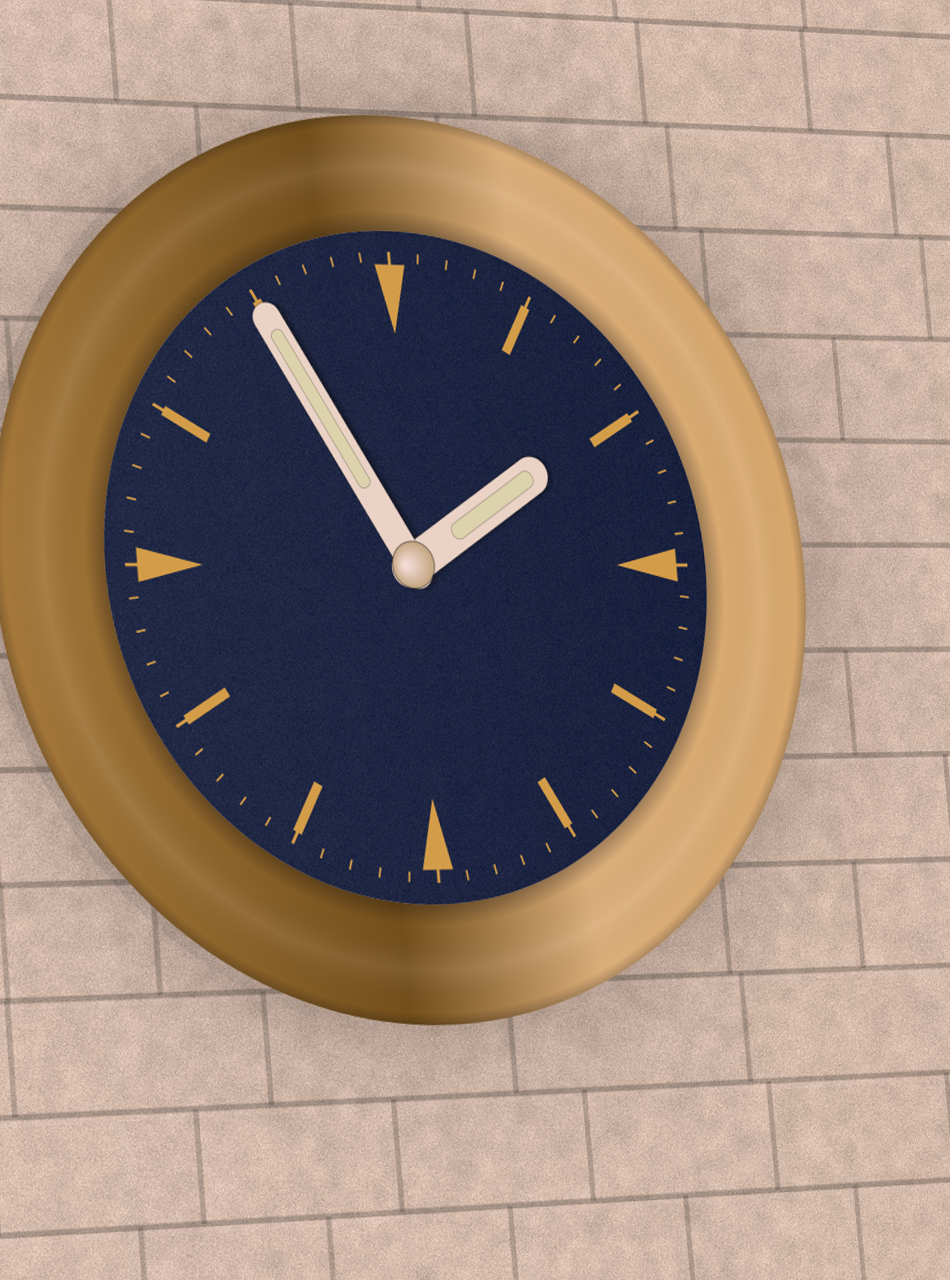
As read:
1 h 55 min
